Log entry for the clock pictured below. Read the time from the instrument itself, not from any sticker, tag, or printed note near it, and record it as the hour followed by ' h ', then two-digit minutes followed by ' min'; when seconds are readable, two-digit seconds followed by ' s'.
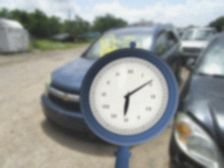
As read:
6 h 09 min
